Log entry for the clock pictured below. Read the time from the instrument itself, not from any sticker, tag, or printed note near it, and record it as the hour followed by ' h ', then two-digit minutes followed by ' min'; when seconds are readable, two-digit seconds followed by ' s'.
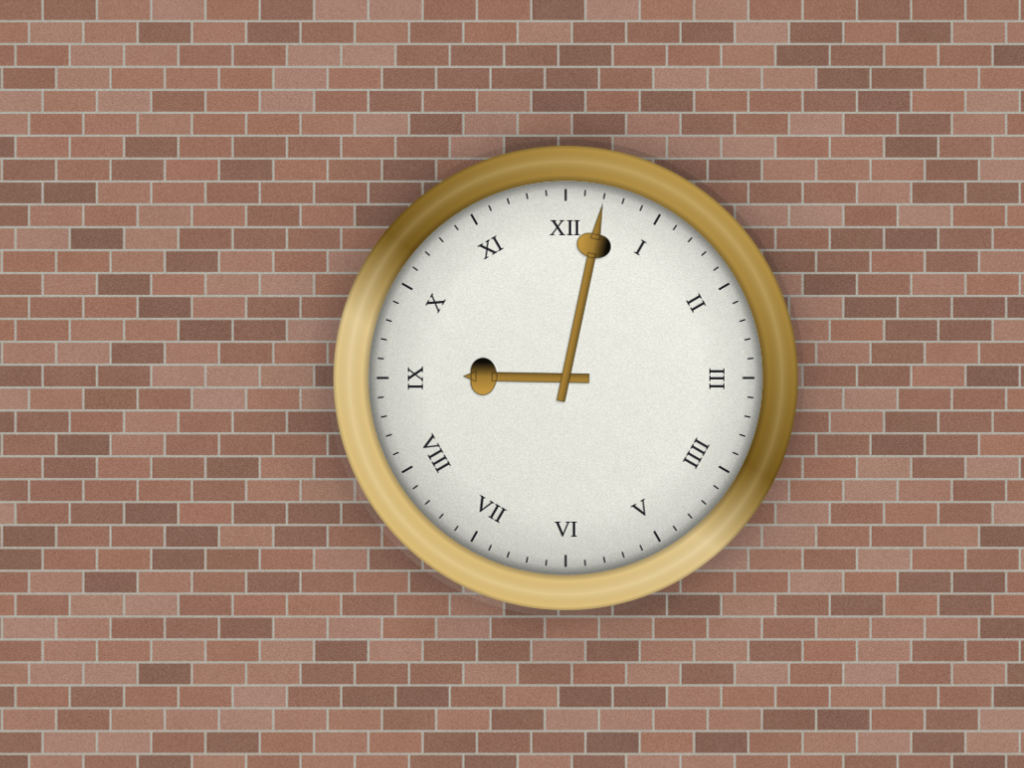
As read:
9 h 02 min
